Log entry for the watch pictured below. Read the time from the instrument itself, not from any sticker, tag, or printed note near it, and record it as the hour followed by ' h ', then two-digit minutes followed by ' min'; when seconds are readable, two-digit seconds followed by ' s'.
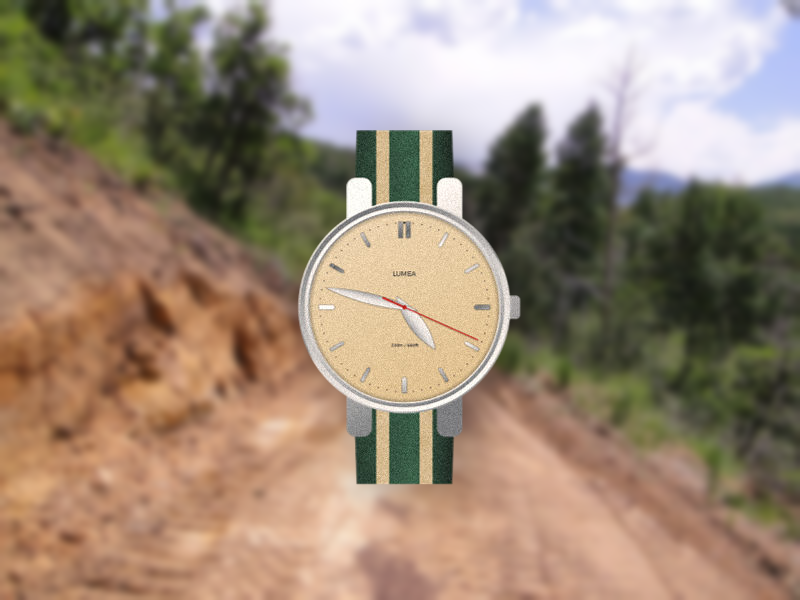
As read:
4 h 47 min 19 s
